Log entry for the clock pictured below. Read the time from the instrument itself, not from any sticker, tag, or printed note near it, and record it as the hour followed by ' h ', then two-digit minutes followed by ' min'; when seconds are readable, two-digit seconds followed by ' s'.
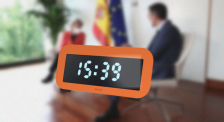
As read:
15 h 39 min
